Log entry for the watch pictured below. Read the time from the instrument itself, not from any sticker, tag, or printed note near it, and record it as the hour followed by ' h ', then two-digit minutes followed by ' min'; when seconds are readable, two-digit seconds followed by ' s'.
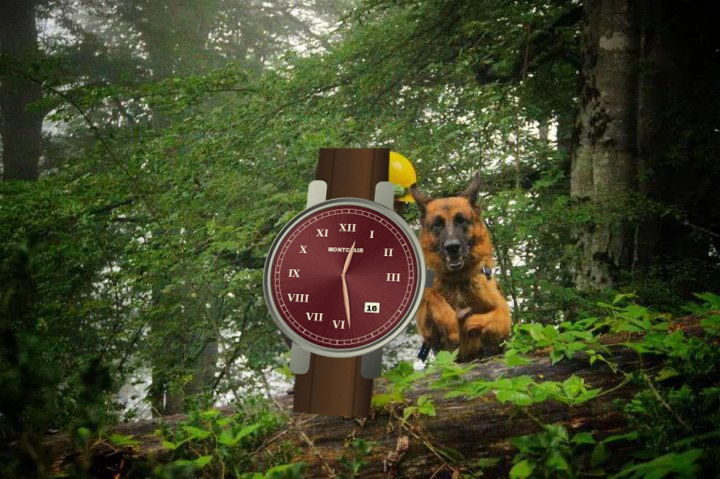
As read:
12 h 28 min
